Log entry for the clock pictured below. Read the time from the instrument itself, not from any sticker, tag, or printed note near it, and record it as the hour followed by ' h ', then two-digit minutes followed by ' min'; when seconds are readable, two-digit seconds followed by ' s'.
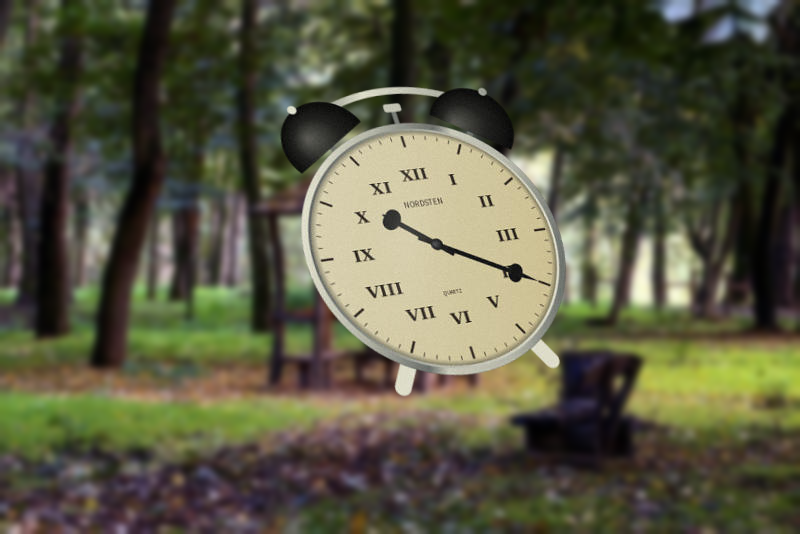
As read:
10 h 20 min
